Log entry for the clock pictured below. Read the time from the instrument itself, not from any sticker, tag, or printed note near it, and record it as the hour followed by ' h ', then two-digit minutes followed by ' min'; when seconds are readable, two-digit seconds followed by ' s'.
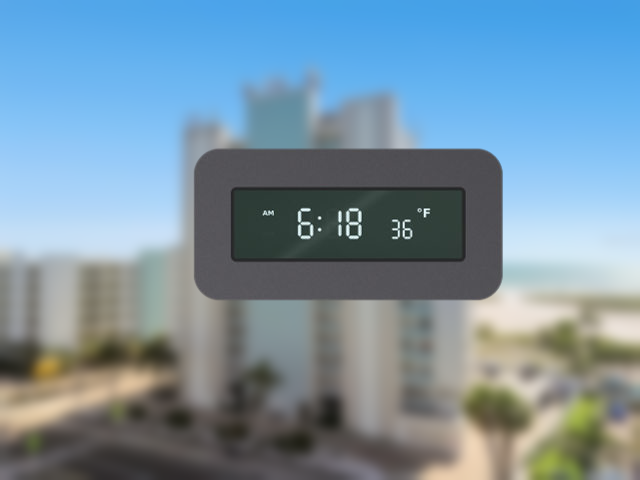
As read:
6 h 18 min
